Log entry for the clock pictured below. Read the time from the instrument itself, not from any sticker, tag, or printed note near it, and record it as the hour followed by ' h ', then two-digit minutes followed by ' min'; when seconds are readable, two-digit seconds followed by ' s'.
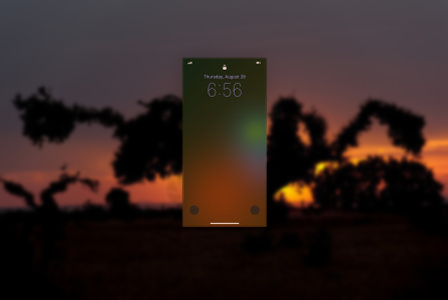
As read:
6 h 56 min
